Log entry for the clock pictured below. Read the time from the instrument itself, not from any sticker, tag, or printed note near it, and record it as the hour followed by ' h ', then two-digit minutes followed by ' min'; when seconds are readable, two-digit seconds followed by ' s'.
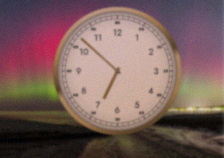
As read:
6 h 52 min
